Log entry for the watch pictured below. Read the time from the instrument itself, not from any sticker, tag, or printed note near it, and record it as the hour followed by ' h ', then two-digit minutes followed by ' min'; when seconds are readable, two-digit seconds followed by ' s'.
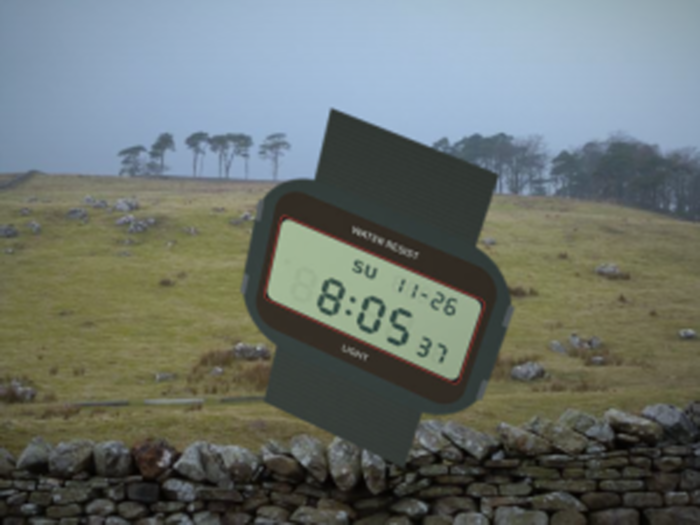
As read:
8 h 05 min 37 s
